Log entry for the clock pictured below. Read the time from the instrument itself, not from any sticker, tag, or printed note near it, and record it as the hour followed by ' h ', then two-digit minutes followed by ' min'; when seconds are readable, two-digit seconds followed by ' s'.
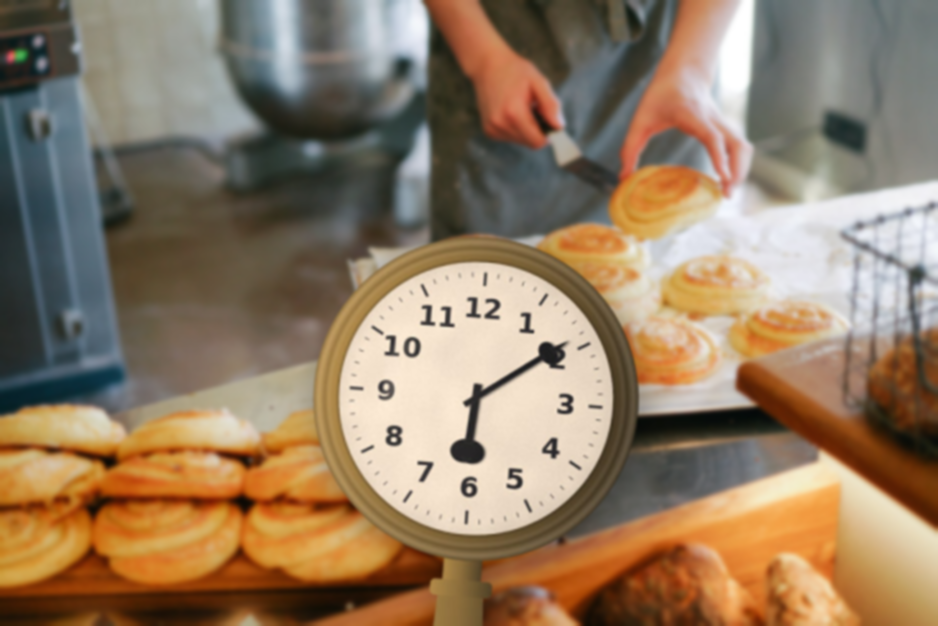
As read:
6 h 09 min
